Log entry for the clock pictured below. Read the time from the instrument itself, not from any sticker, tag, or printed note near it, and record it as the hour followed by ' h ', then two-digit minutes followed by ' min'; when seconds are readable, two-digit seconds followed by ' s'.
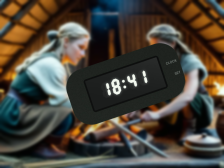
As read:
18 h 41 min
